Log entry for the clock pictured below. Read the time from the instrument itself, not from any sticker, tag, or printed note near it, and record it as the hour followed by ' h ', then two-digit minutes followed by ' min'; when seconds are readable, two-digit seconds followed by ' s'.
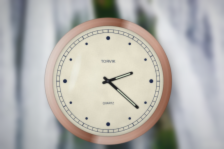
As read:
2 h 22 min
